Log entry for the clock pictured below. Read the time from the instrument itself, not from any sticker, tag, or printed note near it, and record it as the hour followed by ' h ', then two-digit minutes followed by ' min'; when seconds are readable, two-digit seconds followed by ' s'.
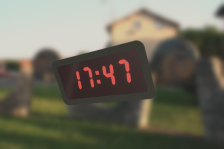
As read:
17 h 47 min
